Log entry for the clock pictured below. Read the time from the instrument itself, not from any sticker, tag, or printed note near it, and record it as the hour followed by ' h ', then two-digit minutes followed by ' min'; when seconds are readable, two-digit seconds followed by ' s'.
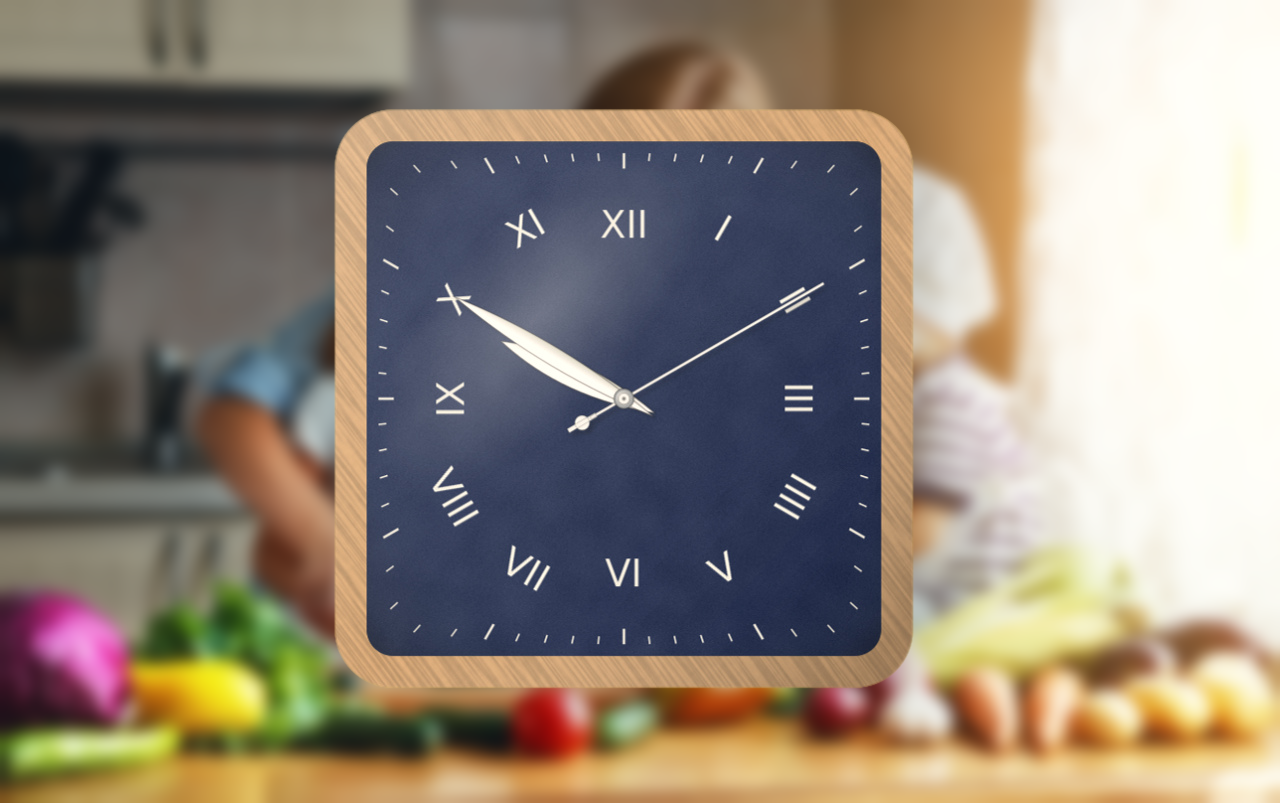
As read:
9 h 50 min 10 s
